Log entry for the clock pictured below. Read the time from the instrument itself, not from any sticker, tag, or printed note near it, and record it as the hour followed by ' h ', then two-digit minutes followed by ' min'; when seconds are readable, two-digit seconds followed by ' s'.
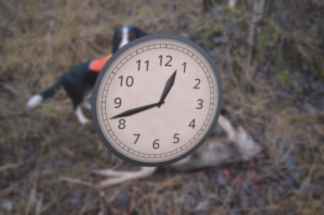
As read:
12 h 42 min
